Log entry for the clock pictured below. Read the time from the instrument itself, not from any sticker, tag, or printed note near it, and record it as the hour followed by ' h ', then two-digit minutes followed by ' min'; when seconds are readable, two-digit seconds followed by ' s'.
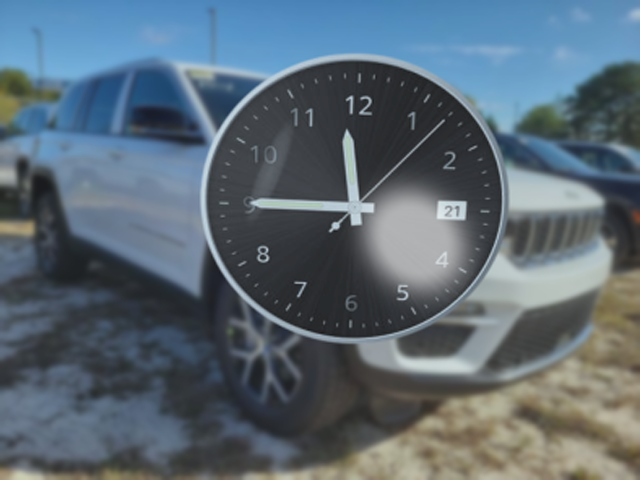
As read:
11 h 45 min 07 s
